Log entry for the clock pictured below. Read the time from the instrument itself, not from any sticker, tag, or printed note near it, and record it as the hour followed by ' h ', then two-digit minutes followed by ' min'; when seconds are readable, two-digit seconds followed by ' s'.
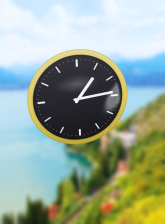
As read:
1 h 14 min
